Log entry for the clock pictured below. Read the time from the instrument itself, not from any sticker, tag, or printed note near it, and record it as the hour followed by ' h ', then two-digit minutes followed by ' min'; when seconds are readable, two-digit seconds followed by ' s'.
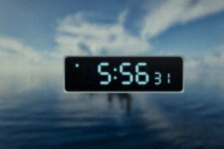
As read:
5 h 56 min 31 s
